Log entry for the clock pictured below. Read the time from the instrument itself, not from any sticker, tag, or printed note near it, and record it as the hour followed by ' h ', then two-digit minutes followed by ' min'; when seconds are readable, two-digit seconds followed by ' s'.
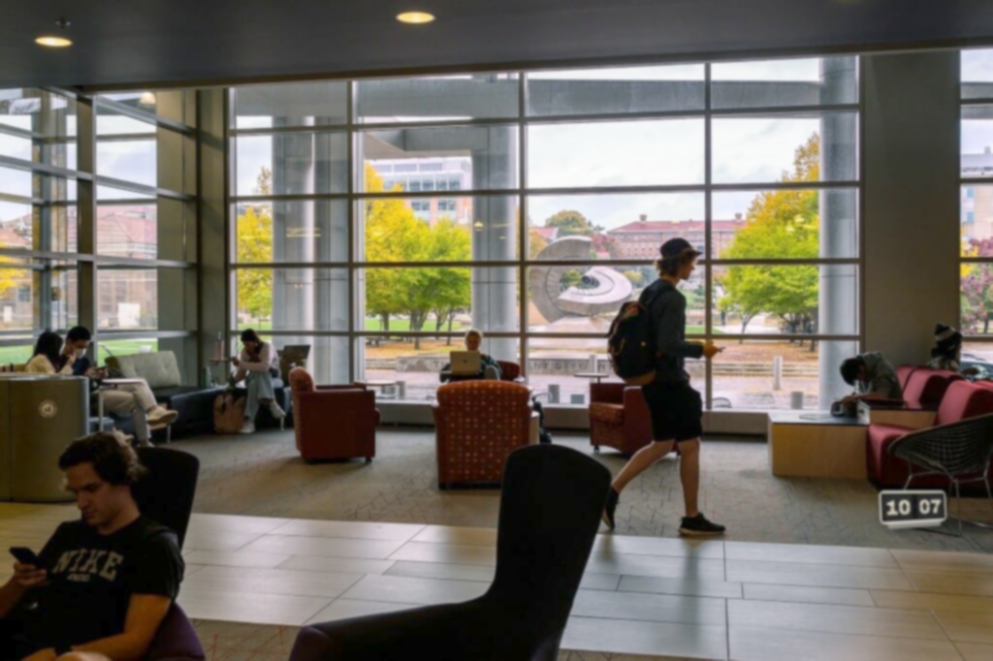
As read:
10 h 07 min
